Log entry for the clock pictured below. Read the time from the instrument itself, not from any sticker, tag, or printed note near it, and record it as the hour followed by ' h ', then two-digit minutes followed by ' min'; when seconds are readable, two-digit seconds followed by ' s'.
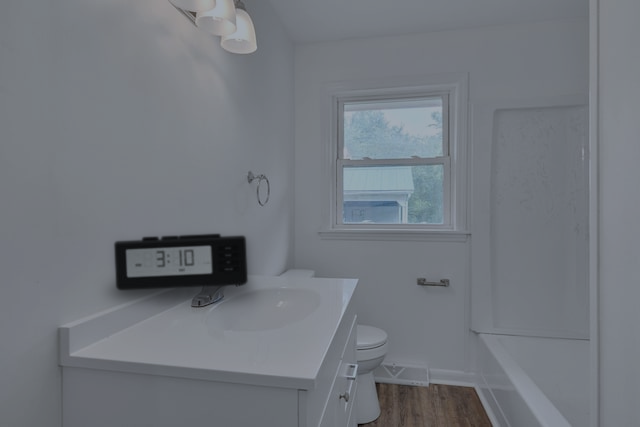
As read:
3 h 10 min
